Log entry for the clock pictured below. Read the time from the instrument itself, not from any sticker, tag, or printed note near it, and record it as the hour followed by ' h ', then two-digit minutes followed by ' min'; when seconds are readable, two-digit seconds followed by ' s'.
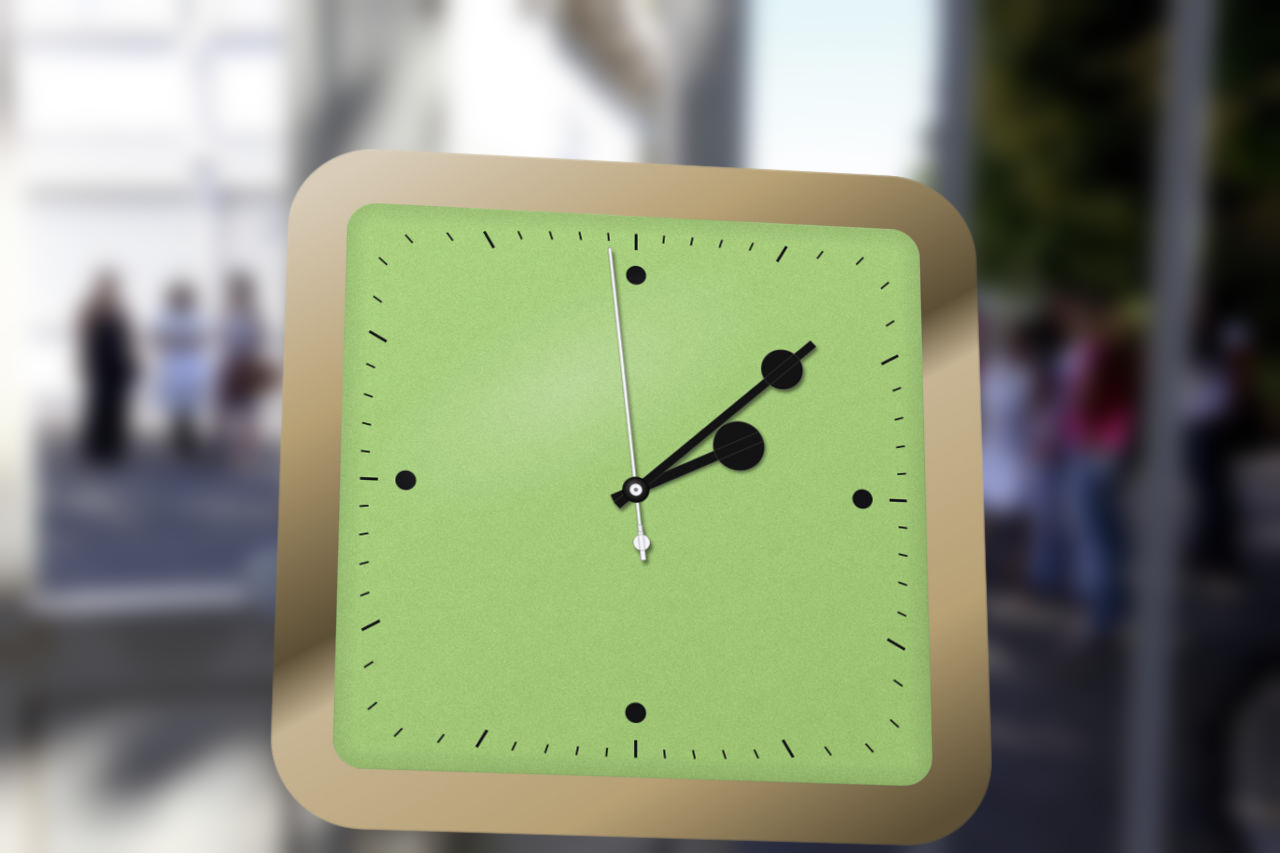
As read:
2 h 07 min 59 s
